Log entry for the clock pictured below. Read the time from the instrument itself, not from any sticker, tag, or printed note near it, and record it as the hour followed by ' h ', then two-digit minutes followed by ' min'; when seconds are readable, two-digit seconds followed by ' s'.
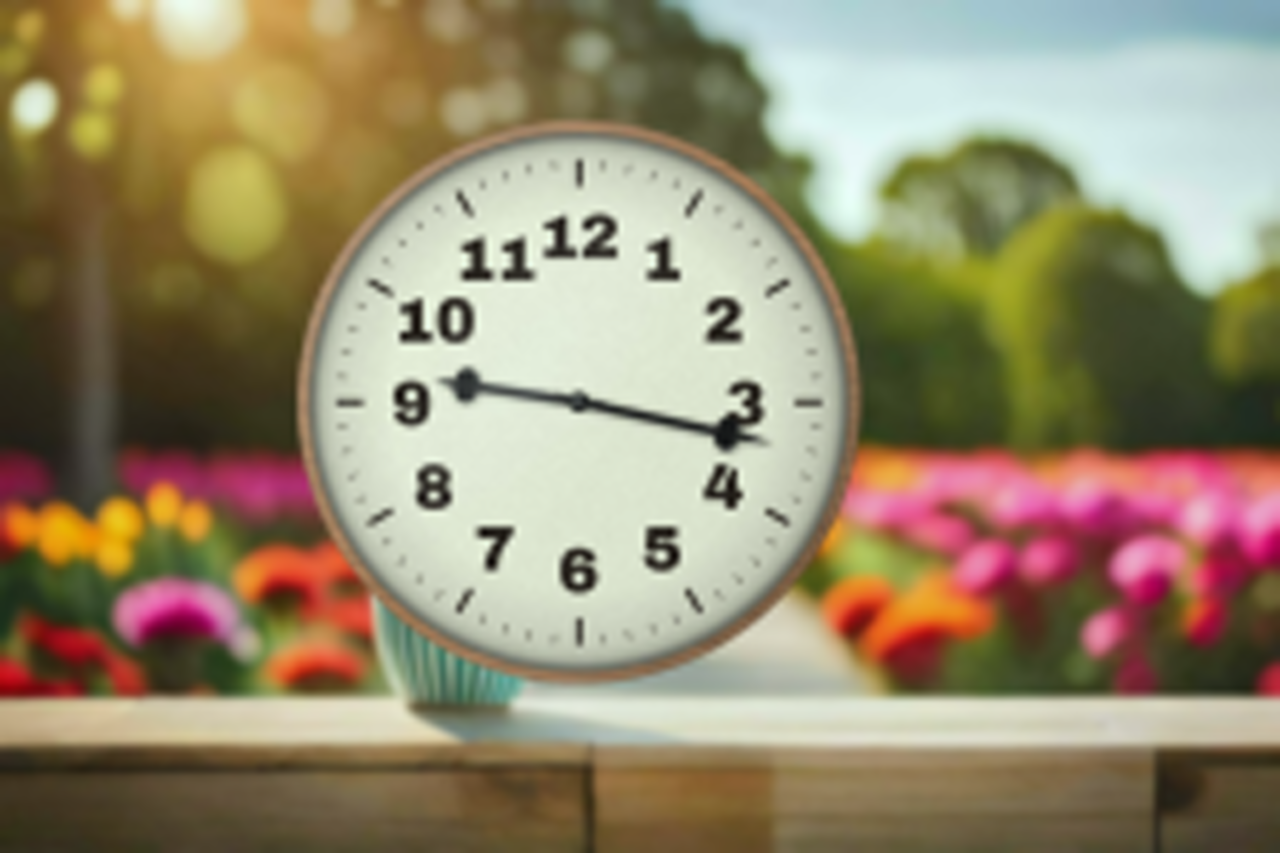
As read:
9 h 17 min
